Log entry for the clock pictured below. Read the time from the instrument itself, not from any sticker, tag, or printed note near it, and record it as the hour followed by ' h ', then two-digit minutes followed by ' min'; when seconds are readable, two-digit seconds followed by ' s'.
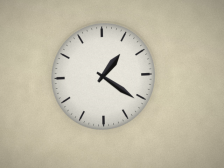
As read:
1 h 21 min
